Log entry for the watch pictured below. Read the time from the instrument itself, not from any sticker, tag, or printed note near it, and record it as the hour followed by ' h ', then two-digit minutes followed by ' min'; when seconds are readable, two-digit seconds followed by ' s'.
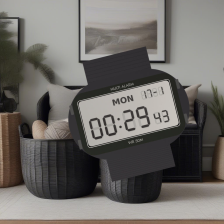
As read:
0 h 29 min 43 s
